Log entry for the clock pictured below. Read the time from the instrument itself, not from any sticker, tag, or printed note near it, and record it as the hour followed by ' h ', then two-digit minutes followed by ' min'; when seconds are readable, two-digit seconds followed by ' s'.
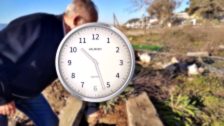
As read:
10 h 27 min
